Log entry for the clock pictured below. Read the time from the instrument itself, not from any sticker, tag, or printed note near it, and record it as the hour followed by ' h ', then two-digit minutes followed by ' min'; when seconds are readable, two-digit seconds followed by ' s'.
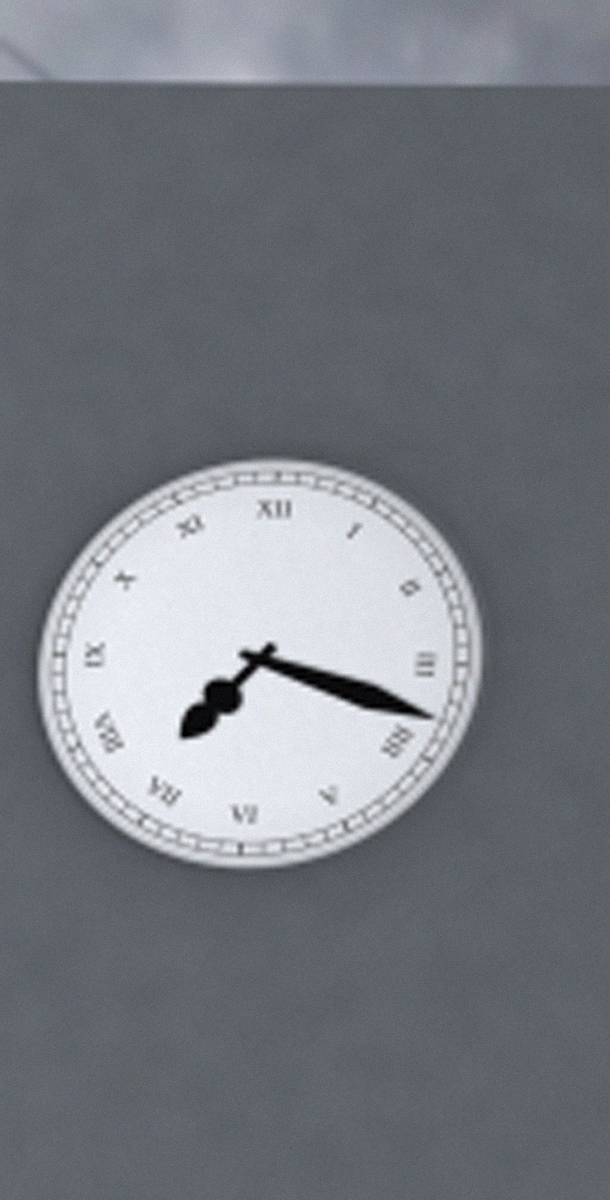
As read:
7 h 18 min
